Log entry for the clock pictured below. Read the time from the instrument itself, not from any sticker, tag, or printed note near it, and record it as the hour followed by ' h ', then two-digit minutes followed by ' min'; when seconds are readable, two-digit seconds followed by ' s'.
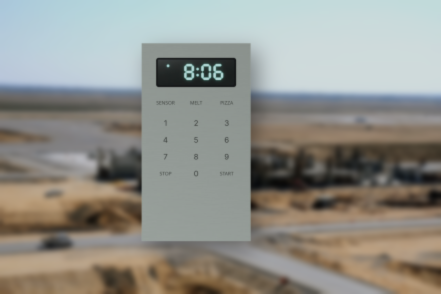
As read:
8 h 06 min
